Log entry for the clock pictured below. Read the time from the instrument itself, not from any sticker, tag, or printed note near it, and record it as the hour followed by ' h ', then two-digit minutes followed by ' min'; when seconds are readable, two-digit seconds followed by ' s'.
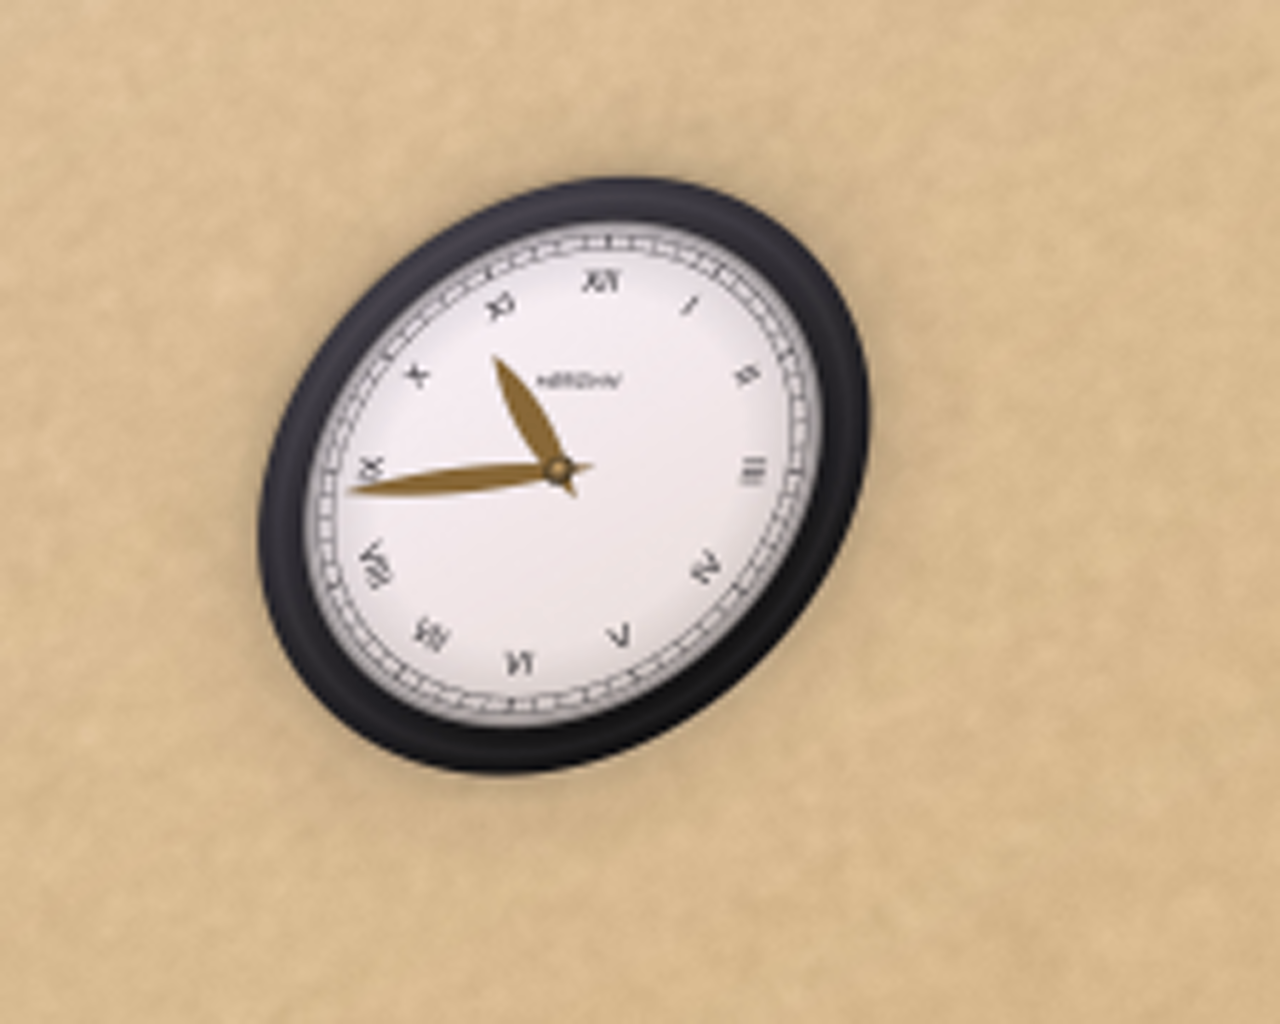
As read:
10 h 44 min
